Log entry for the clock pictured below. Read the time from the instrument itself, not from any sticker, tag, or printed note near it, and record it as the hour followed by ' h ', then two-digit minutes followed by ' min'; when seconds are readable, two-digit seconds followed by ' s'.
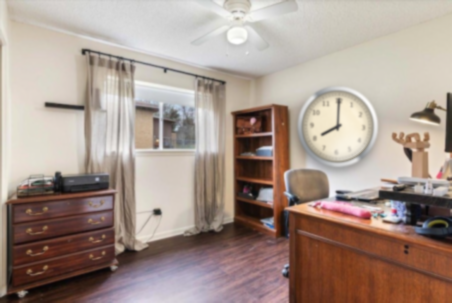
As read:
8 h 00 min
